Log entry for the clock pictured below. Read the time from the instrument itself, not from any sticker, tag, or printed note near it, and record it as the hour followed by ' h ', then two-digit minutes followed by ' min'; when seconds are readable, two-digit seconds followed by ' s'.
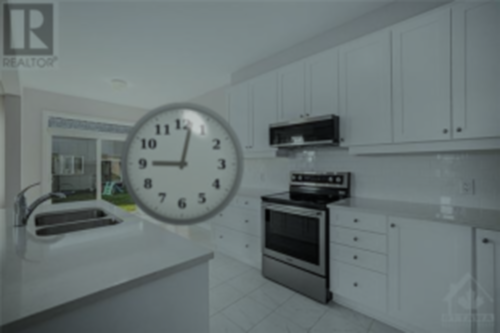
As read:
9 h 02 min
